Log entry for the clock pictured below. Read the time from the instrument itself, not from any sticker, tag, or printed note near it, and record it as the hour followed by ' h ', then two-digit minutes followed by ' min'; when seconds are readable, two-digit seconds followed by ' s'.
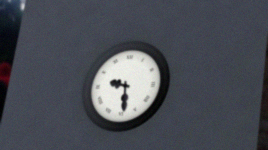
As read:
9 h 29 min
